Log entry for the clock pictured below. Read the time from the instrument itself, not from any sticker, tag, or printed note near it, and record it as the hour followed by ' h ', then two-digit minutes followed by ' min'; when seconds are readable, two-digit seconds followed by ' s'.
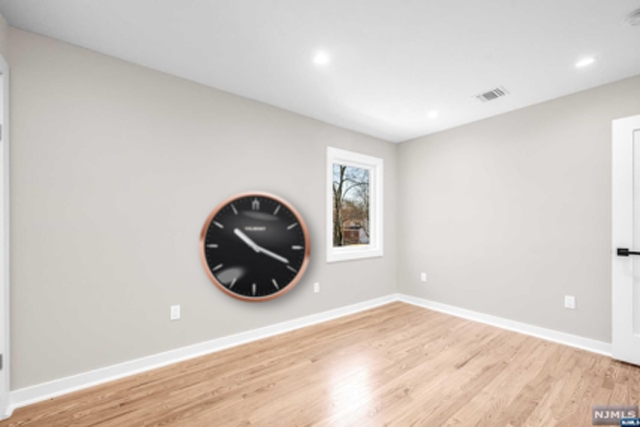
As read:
10 h 19 min
